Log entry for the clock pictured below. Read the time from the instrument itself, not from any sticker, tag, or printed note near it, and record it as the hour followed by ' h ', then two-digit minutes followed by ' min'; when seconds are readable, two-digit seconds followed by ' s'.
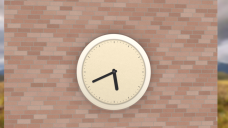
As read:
5 h 41 min
